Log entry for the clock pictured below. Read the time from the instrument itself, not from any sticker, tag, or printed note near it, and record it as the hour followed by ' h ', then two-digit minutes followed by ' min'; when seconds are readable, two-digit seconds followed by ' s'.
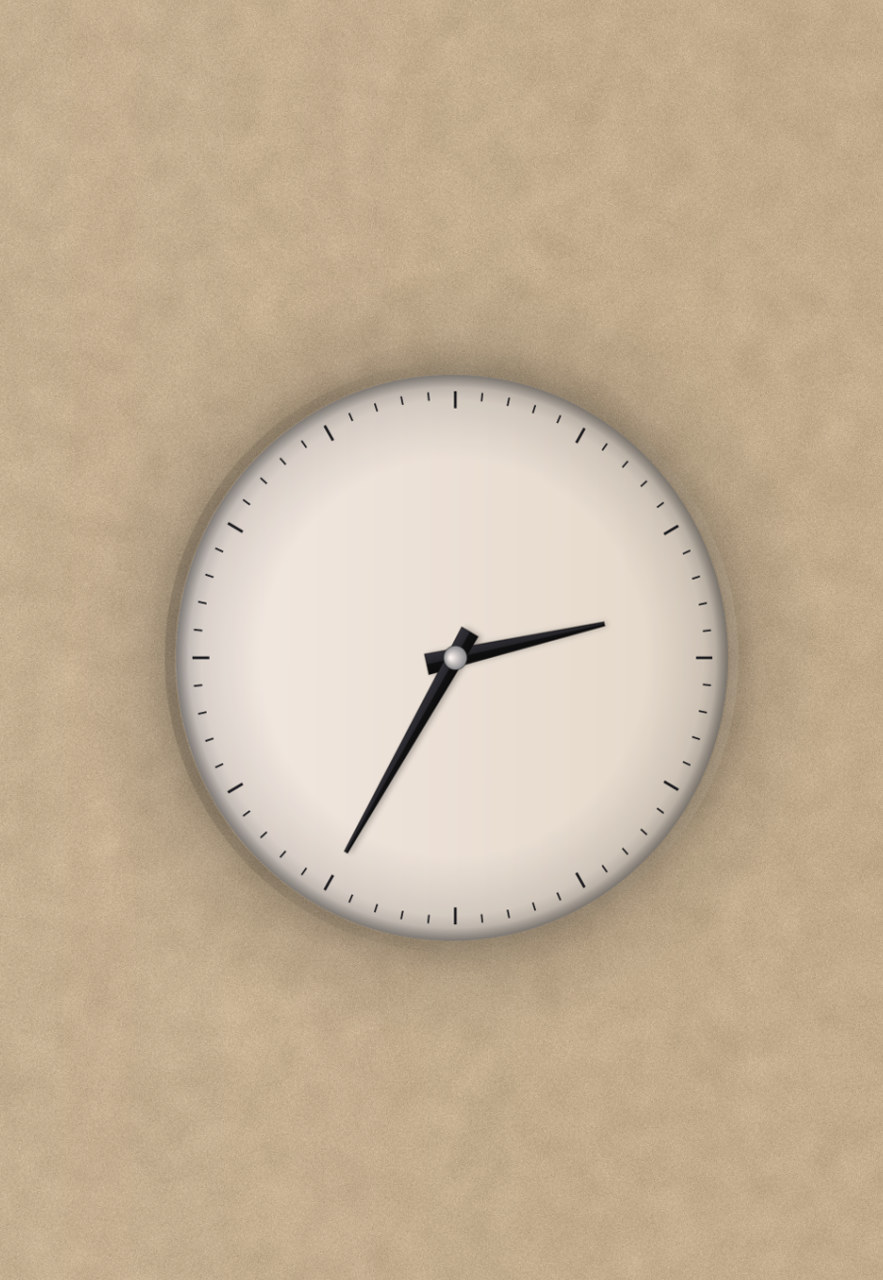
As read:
2 h 35 min
